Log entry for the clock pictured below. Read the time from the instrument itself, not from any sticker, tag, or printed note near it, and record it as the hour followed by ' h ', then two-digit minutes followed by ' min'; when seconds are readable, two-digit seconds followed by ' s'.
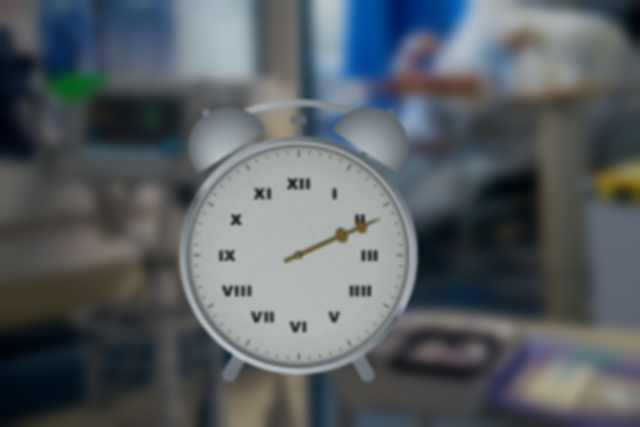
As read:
2 h 11 min
